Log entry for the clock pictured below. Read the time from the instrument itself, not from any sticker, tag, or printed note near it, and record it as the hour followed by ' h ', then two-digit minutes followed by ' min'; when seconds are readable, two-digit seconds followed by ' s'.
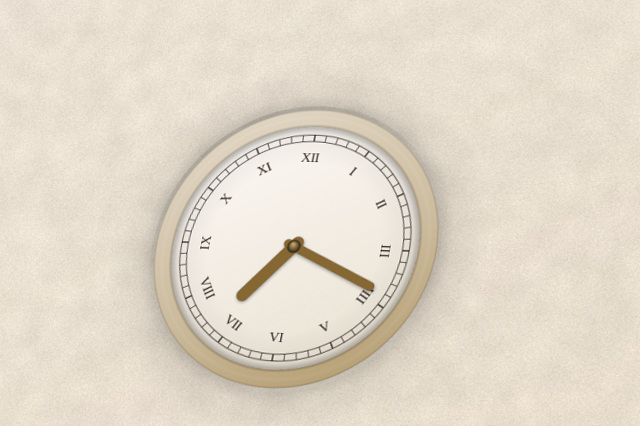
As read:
7 h 19 min
